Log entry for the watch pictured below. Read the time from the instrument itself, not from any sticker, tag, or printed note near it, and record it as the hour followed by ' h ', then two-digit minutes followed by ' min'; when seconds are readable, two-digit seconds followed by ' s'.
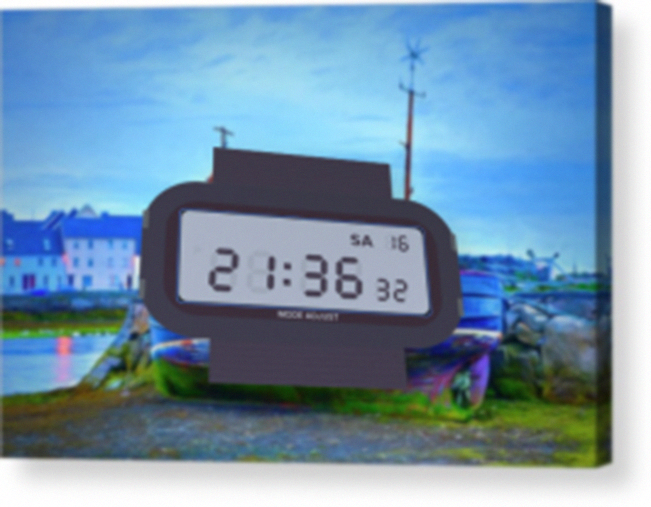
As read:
21 h 36 min 32 s
